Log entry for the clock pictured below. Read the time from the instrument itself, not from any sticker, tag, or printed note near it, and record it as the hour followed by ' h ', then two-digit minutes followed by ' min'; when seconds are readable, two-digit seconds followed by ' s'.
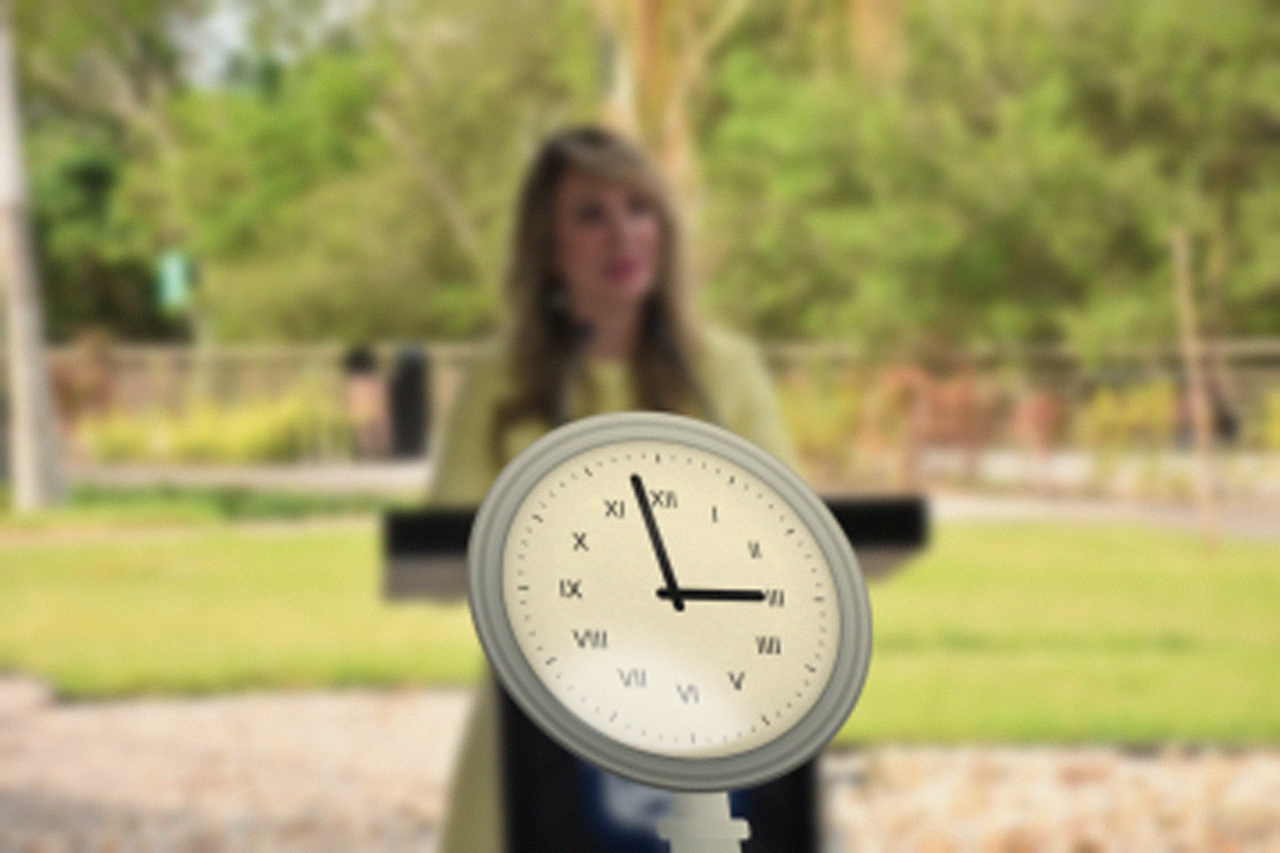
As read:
2 h 58 min
